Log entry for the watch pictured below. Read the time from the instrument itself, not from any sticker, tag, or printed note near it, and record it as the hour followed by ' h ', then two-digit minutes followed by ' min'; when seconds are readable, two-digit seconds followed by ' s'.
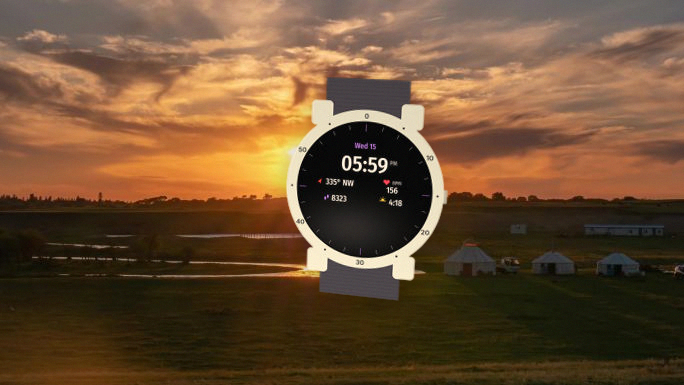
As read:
5 h 59 min
